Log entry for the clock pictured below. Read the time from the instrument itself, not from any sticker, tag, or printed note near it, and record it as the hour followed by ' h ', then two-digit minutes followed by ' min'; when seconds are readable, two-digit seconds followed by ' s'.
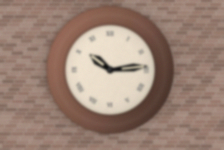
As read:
10 h 14 min
